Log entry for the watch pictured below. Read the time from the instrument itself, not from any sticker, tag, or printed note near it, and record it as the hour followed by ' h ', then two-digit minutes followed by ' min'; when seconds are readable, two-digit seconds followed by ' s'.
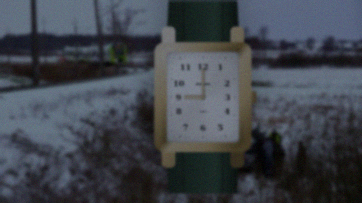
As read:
9 h 00 min
